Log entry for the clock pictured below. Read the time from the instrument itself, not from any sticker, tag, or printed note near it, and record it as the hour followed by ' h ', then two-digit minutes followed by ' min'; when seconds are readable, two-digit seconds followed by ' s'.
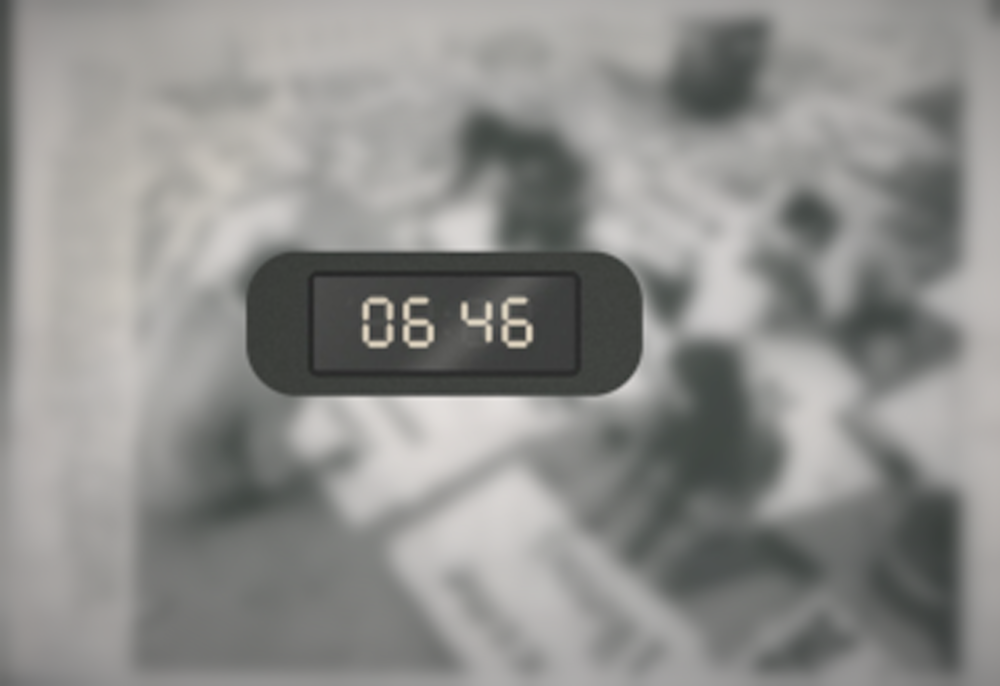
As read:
6 h 46 min
